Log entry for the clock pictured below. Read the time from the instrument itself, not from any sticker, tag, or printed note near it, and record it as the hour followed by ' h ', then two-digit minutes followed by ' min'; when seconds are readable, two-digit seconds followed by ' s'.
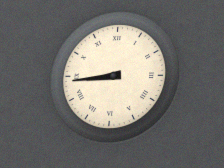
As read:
8 h 44 min
